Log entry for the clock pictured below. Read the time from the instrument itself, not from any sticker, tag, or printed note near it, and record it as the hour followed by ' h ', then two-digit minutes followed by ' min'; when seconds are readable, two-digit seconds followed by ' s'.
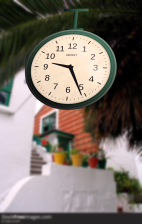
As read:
9 h 26 min
